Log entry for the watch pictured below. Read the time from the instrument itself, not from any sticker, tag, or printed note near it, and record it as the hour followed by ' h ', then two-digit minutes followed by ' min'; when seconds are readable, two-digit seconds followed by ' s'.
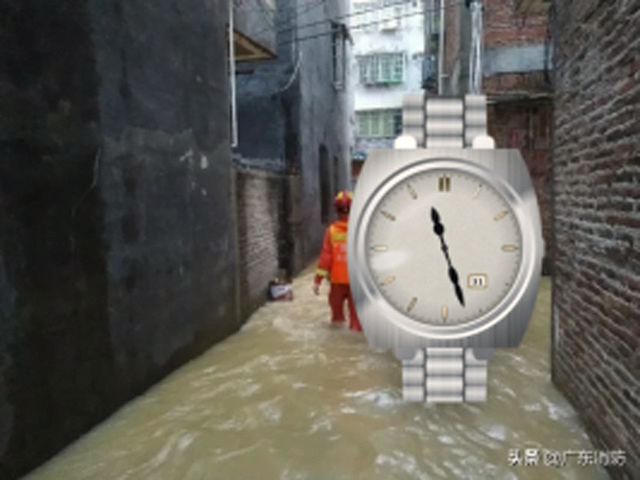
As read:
11 h 27 min
